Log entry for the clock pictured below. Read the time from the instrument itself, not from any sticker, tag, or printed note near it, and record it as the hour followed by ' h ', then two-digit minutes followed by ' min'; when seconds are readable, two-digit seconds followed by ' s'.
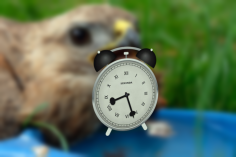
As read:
8 h 27 min
